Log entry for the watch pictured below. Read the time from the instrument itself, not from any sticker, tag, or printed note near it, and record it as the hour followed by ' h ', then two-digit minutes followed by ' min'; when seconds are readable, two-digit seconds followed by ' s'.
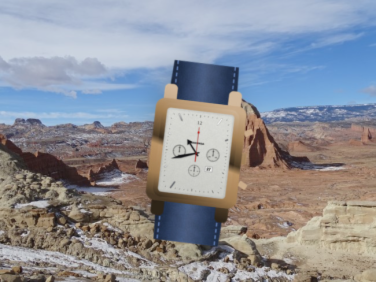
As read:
10 h 42 min
